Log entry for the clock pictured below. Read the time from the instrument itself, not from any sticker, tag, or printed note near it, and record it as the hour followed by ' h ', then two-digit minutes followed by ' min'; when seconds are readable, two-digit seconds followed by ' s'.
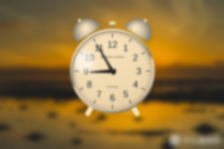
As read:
8 h 55 min
